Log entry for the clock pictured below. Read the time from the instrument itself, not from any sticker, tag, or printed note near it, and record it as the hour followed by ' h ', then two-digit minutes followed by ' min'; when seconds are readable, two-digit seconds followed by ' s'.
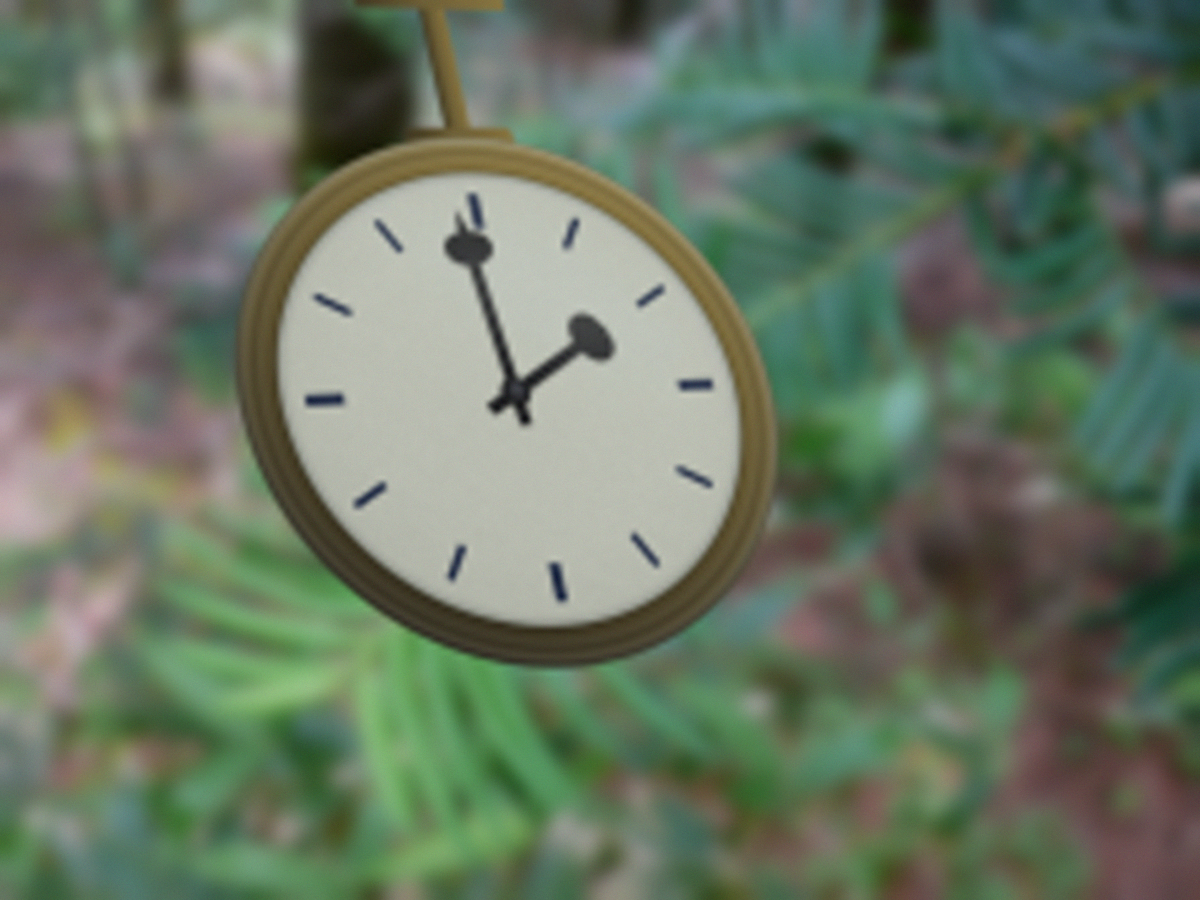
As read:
1 h 59 min
